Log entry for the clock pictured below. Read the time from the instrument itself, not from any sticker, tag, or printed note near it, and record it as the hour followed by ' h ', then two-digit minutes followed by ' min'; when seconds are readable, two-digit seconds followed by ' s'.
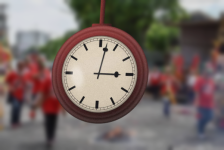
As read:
3 h 02 min
